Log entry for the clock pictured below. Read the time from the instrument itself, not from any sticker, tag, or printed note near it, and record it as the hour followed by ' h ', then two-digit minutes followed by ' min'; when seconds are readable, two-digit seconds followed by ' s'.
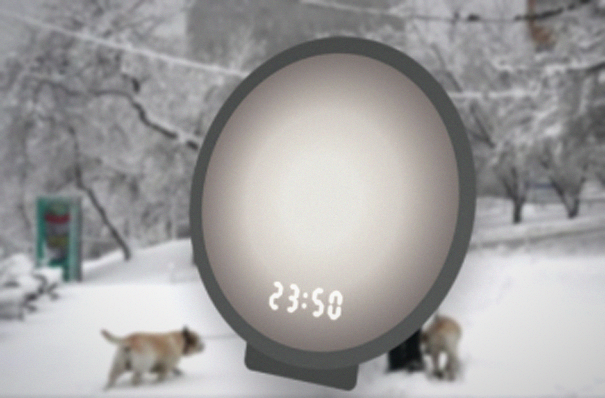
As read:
23 h 50 min
